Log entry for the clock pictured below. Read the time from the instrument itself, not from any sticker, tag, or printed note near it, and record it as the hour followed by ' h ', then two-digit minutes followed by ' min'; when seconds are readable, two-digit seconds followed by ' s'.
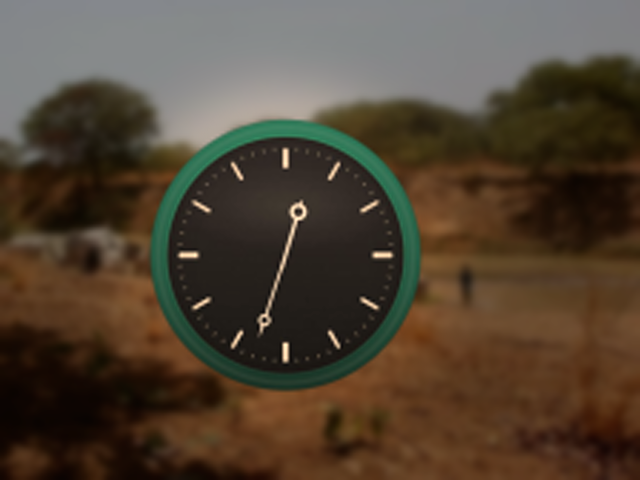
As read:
12 h 33 min
